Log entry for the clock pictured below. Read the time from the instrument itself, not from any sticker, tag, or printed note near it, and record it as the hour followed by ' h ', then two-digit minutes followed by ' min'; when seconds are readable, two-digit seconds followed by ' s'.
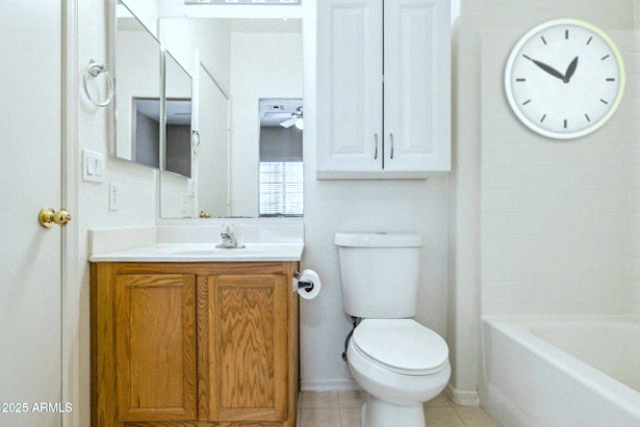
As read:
12 h 50 min
